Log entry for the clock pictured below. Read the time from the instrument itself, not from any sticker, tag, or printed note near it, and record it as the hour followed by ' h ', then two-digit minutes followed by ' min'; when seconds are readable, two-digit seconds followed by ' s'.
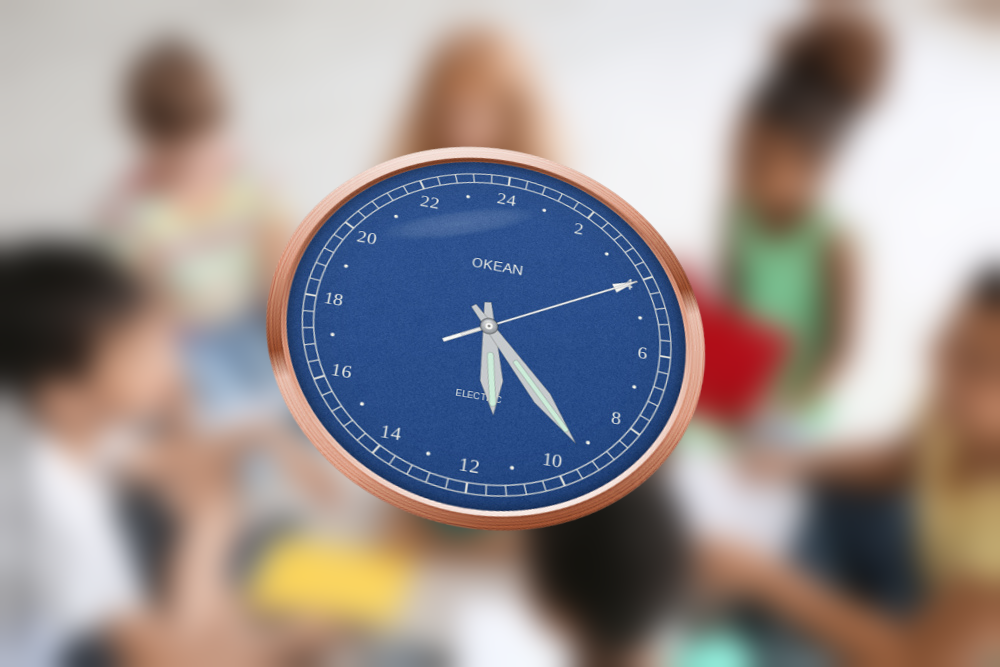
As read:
11 h 23 min 10 s
